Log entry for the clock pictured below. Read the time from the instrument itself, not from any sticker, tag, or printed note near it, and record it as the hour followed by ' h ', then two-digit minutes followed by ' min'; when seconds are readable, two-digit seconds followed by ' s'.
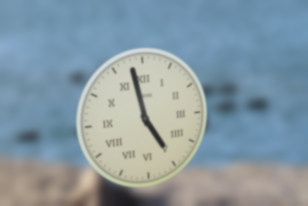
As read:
4 h 58 min
